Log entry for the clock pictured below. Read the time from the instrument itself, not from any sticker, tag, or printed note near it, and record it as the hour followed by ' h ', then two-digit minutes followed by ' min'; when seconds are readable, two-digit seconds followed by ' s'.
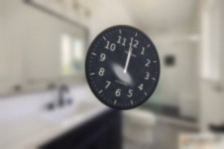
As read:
11 h 59 min
